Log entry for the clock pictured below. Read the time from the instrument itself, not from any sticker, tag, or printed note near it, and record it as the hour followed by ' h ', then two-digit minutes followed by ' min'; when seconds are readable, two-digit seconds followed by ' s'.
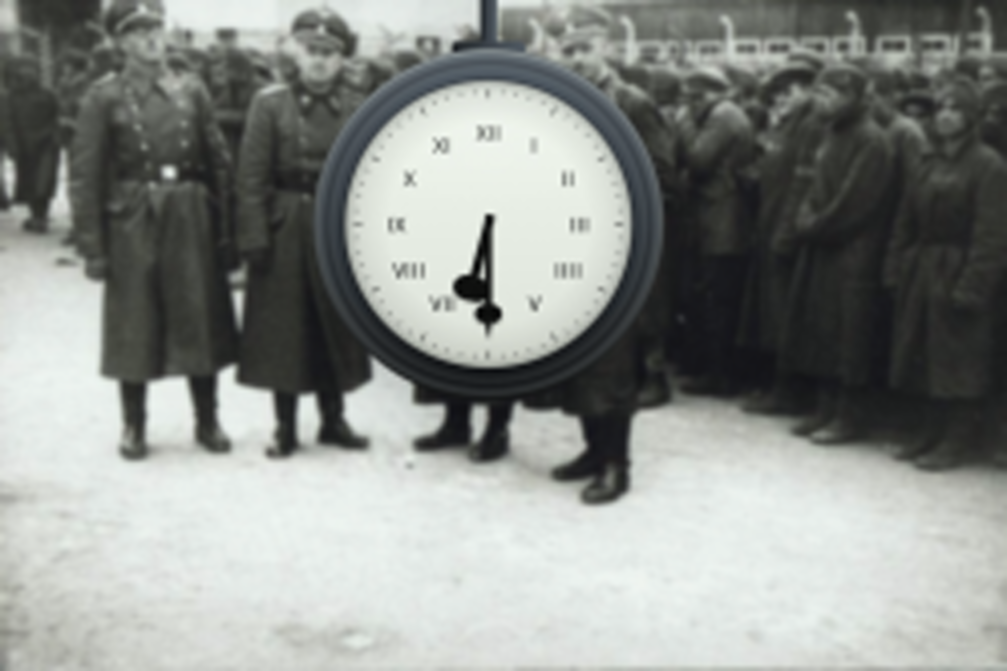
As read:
6 h 30 min
